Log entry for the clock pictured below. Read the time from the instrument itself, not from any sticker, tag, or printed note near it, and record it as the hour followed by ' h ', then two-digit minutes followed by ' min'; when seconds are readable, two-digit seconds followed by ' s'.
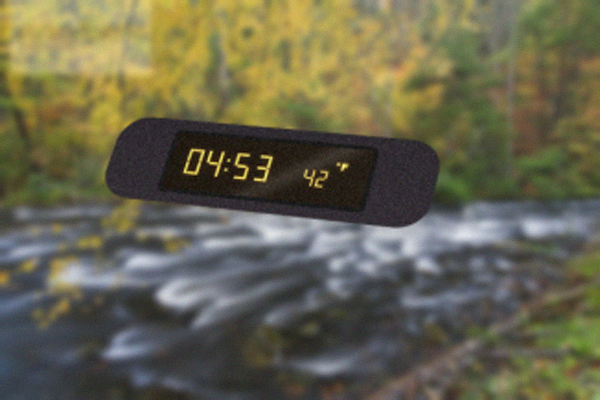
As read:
4 h 53 min
